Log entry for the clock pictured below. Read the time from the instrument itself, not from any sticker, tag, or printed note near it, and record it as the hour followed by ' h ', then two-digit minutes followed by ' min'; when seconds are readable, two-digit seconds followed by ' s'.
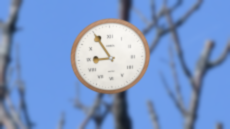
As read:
8 h 55 min
